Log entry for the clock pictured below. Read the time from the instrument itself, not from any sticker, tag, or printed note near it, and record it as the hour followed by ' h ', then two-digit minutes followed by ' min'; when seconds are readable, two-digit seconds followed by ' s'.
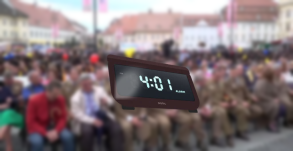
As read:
4 h 01 min
